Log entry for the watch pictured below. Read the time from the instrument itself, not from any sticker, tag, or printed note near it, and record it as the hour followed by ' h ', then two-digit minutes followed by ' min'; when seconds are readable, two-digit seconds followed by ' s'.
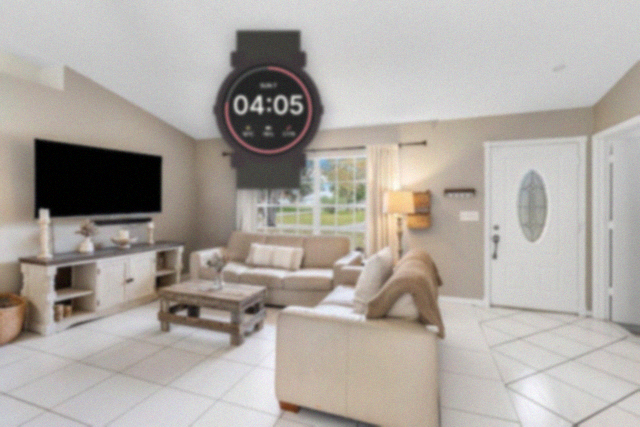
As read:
4 h 05 min
